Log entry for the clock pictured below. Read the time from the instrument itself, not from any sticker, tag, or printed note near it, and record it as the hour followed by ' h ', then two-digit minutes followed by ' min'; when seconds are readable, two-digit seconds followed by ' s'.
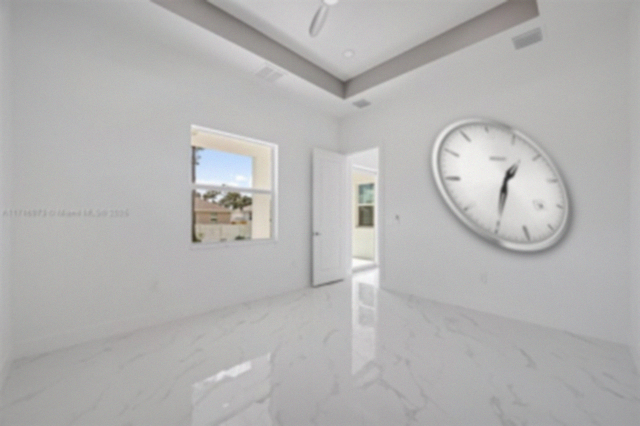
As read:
1 h 35 min
